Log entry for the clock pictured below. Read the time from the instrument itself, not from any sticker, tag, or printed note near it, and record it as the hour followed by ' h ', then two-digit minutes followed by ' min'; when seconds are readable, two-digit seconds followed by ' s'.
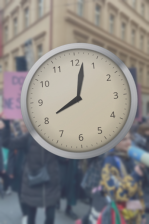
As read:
8 h 02 min
